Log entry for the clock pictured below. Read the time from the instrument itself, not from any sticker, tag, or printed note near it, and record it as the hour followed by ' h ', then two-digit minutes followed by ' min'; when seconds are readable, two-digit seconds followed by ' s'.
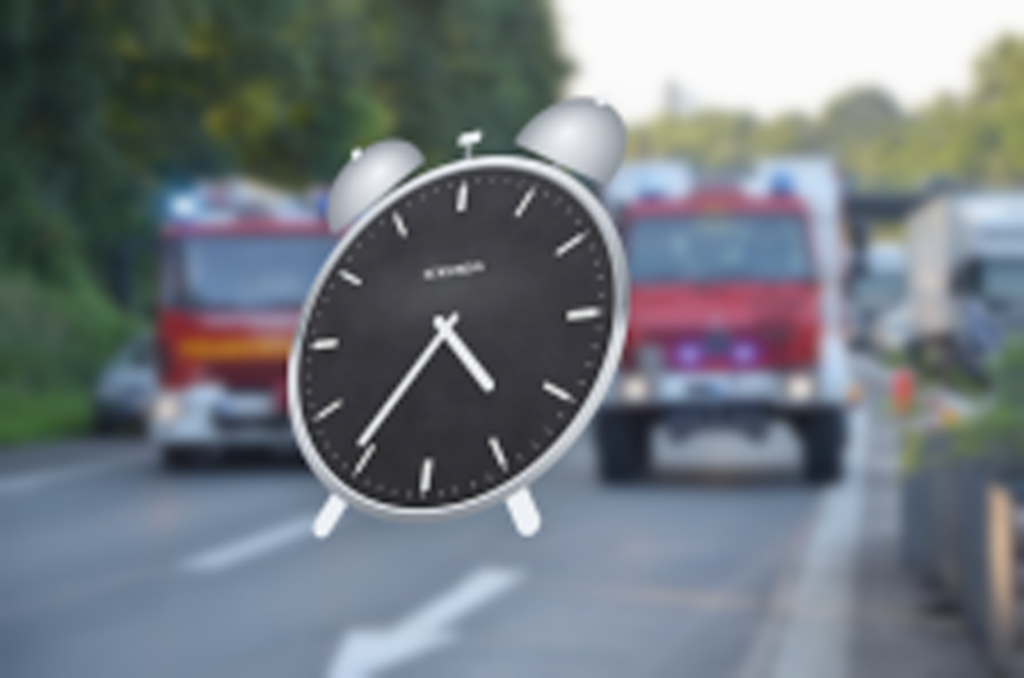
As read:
4 h 36 min
